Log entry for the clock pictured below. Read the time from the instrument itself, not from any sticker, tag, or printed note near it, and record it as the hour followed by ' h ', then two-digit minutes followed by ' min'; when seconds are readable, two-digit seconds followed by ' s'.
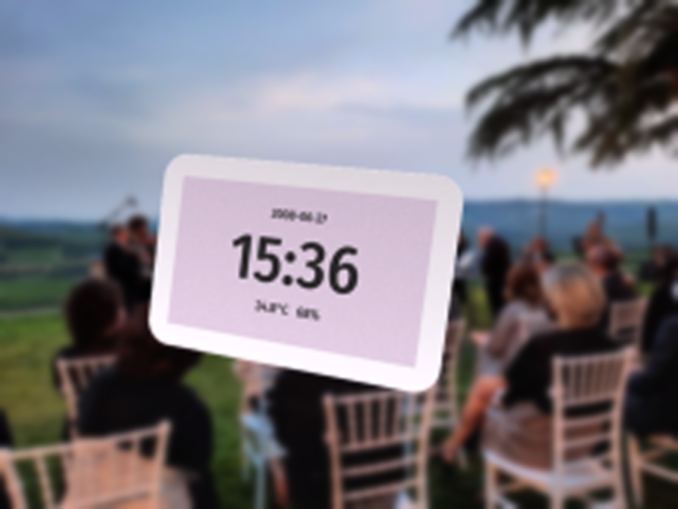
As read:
15 h 36 min
